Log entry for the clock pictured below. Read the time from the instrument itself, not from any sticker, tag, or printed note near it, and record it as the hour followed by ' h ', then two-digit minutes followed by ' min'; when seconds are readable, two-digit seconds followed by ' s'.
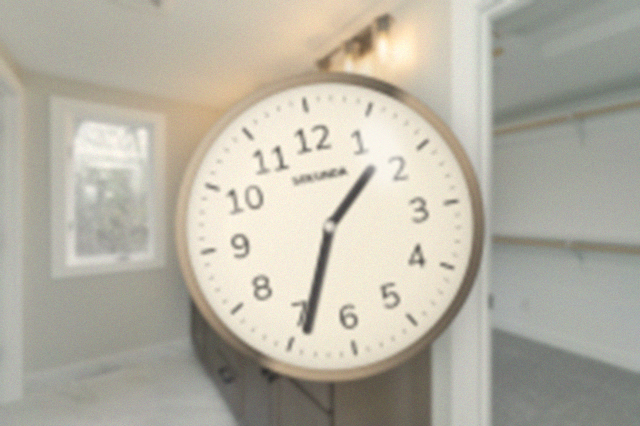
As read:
1 h 34 min
